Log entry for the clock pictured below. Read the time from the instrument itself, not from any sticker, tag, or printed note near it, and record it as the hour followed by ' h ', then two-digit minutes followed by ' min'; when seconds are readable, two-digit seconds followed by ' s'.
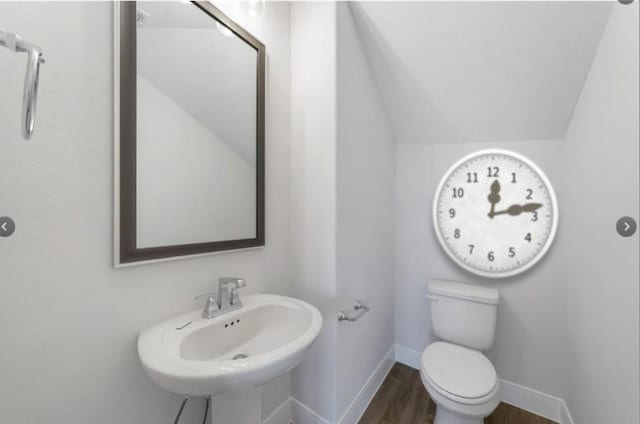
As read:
12 h 13 min
